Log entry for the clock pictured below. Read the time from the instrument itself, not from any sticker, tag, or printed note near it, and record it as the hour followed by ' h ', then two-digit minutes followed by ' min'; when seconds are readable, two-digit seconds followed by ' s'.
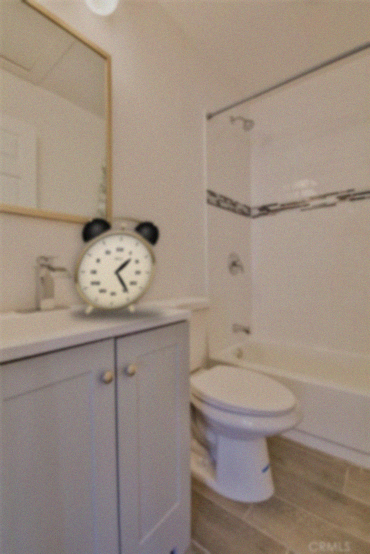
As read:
1 h 24 min
